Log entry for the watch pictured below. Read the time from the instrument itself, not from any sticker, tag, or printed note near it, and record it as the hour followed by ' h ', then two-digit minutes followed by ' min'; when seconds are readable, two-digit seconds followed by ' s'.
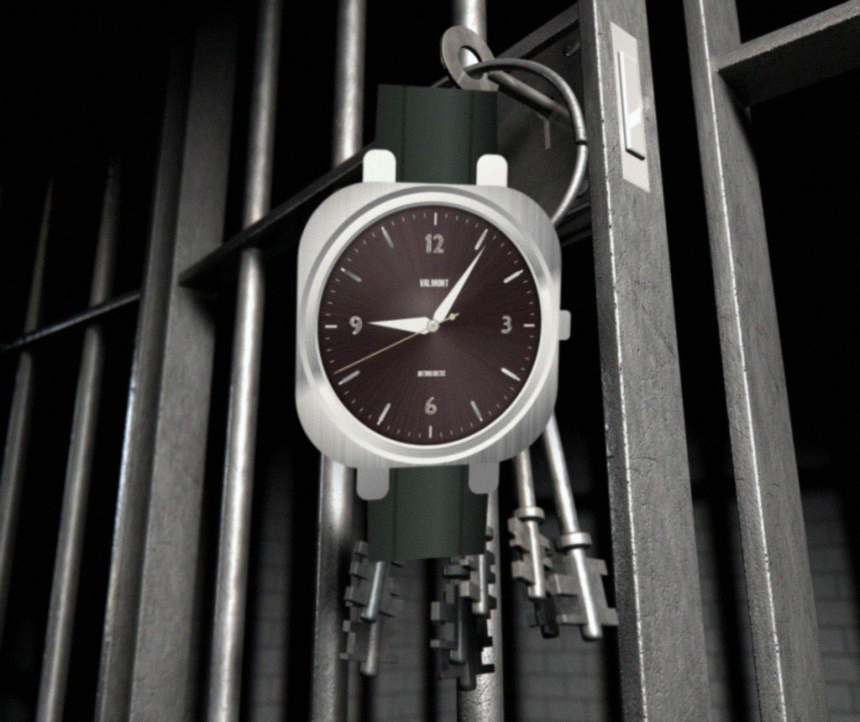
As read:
9 h 05 min 41 s
